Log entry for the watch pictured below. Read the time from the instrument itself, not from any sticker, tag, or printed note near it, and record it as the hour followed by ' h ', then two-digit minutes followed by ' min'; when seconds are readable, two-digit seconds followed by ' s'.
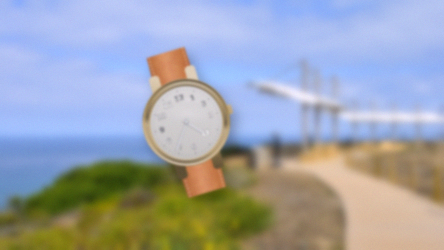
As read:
4 h 36 min
